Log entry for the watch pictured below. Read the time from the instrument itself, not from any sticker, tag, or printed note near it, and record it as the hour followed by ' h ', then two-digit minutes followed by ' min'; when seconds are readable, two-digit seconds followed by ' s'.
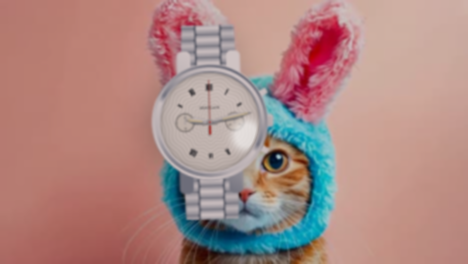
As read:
9 h 13 min
